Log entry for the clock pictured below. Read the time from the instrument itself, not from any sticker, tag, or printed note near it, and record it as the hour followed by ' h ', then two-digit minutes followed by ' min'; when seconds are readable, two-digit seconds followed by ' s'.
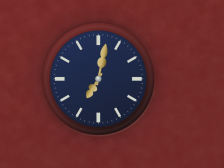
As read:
7 h 02 min
